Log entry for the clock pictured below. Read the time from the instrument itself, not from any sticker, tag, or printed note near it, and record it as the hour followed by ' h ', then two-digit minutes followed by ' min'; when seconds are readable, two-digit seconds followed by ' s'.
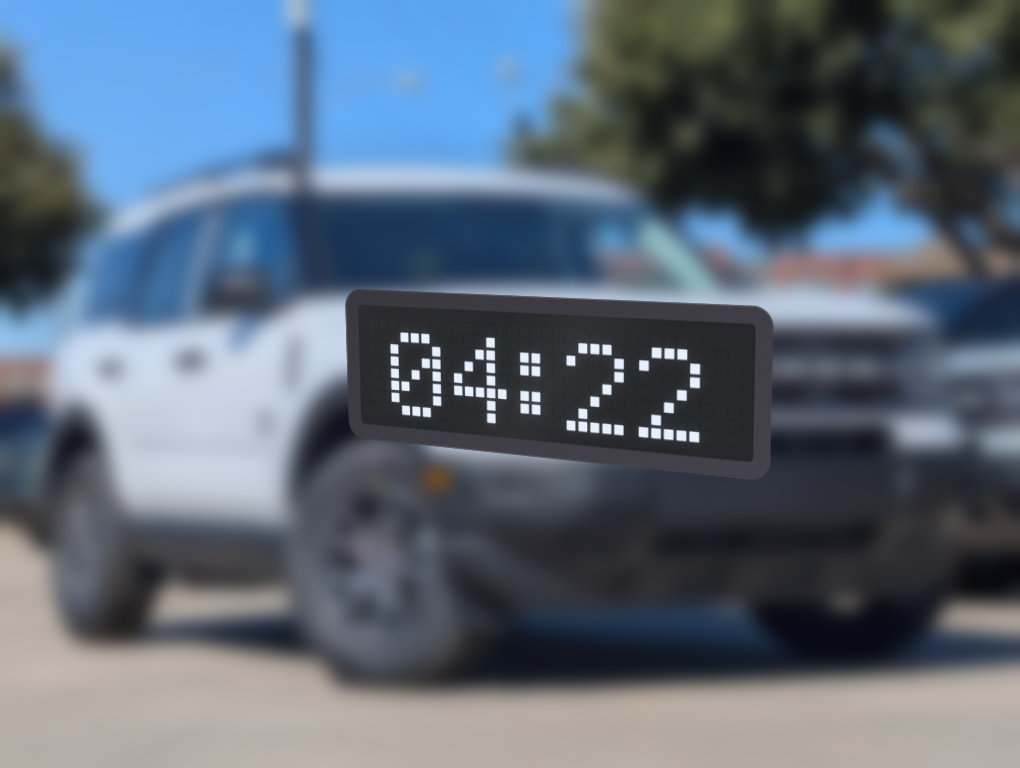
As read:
4 h 22 min
